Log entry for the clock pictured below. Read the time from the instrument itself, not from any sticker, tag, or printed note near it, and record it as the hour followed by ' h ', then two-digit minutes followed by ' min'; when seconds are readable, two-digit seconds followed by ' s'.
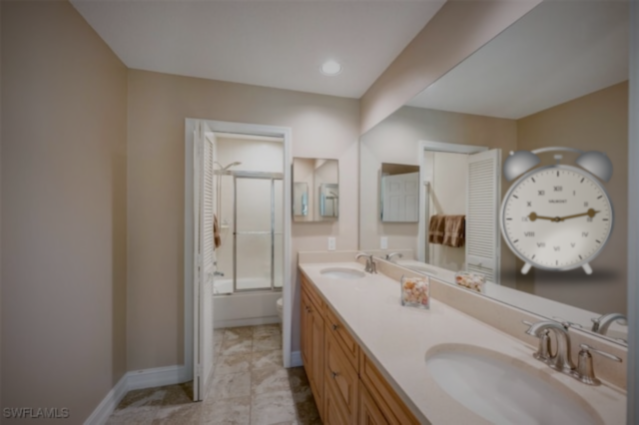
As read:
9 h 13 min
